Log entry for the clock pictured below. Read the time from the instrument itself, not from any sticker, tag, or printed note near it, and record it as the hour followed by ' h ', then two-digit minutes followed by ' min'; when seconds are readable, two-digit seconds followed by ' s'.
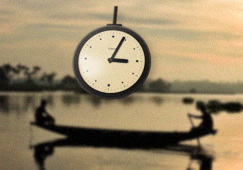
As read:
3 h 04 min
